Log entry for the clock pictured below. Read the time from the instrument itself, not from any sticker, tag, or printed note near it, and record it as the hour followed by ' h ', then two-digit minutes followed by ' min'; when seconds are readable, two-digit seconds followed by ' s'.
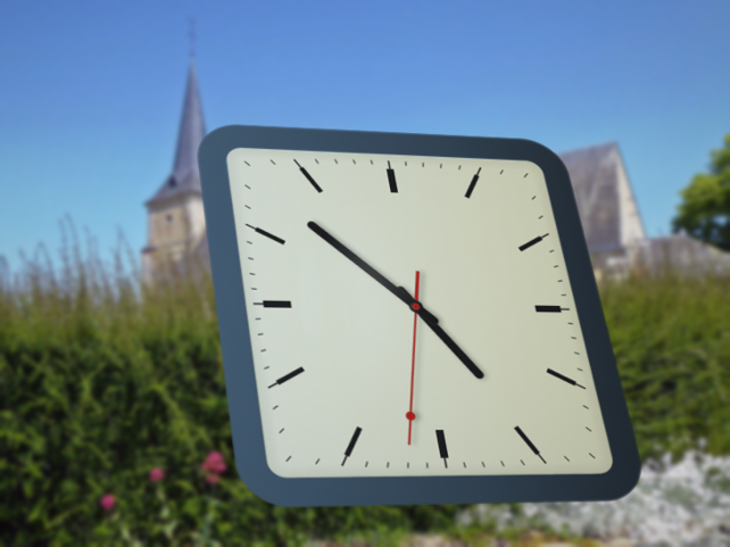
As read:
4 h 52 min 32 s
